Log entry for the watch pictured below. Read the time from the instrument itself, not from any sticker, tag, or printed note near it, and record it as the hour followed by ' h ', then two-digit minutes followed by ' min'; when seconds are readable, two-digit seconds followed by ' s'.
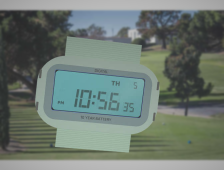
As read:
10 h 56 min 35 s
